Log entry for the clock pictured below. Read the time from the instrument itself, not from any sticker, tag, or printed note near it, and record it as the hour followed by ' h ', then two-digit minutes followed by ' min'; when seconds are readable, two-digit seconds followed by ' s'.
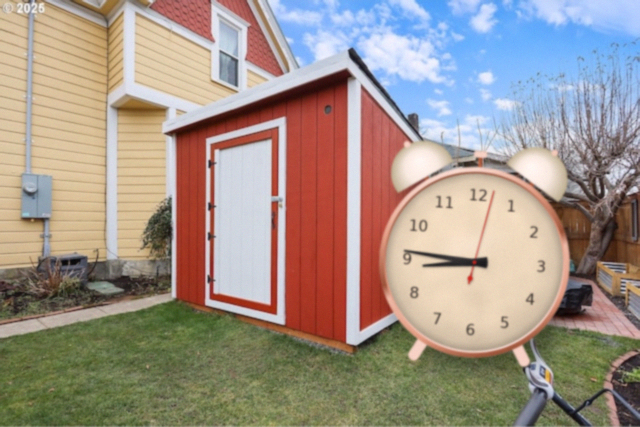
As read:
8 h 46 min 02 s
